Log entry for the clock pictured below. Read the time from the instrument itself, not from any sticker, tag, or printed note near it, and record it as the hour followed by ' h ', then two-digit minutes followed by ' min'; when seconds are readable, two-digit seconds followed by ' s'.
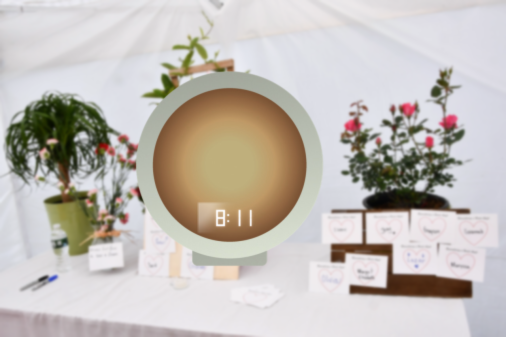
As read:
8 h 11 min
